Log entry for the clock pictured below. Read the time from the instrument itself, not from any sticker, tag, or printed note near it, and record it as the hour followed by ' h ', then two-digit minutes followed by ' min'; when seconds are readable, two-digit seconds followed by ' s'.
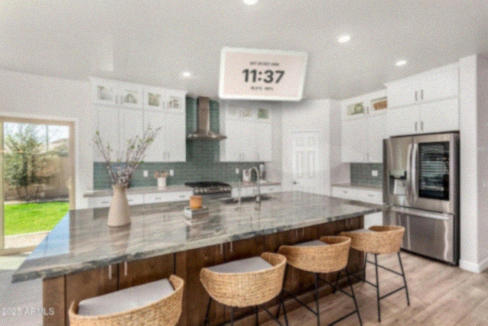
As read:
11 h 37 min
